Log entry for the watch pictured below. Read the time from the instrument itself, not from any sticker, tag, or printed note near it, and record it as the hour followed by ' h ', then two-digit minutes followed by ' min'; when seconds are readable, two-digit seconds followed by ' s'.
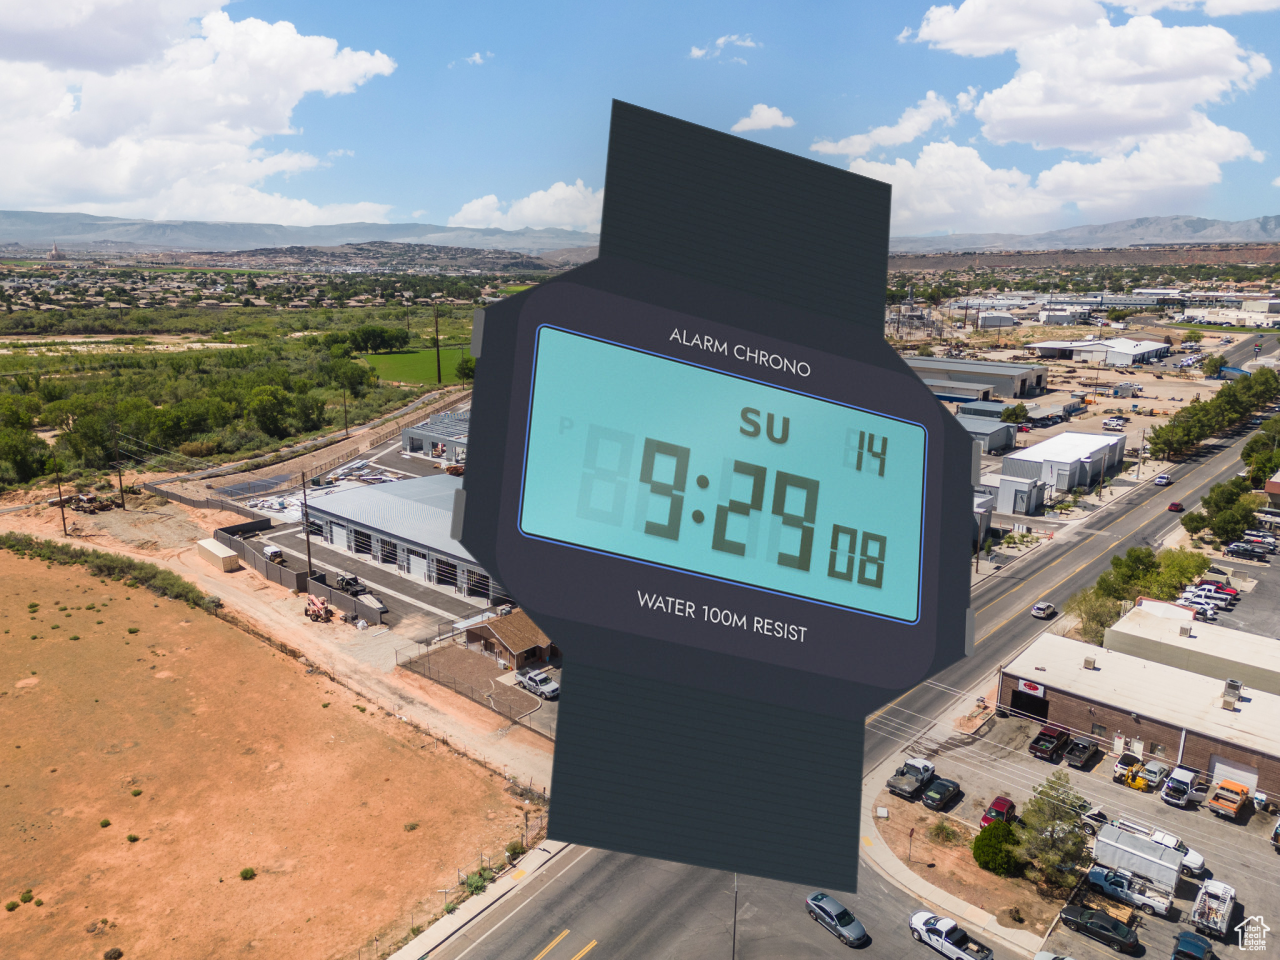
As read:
9 h 29 min 08 s
